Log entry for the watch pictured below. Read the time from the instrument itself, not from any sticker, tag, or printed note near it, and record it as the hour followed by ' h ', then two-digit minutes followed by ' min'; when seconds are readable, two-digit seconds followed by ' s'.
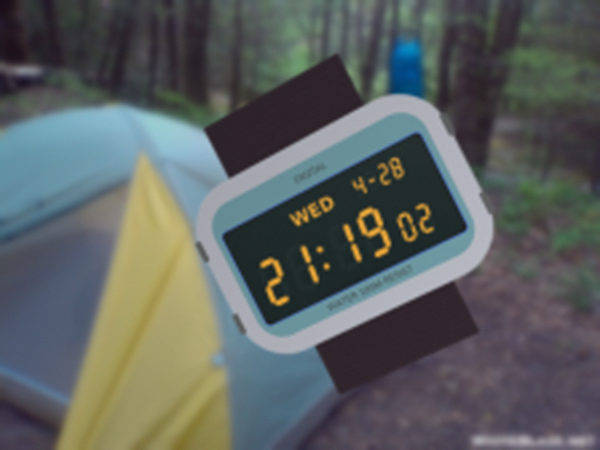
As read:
21 h 19 min 02 s
